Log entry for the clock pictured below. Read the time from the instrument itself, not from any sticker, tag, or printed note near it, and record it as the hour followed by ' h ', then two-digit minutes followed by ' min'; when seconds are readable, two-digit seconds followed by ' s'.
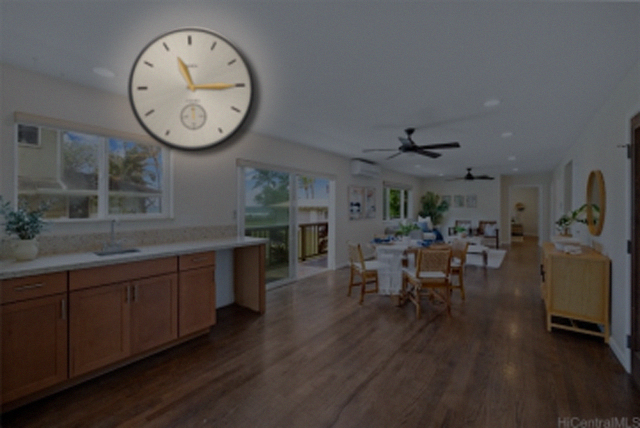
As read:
11 h 15 min
